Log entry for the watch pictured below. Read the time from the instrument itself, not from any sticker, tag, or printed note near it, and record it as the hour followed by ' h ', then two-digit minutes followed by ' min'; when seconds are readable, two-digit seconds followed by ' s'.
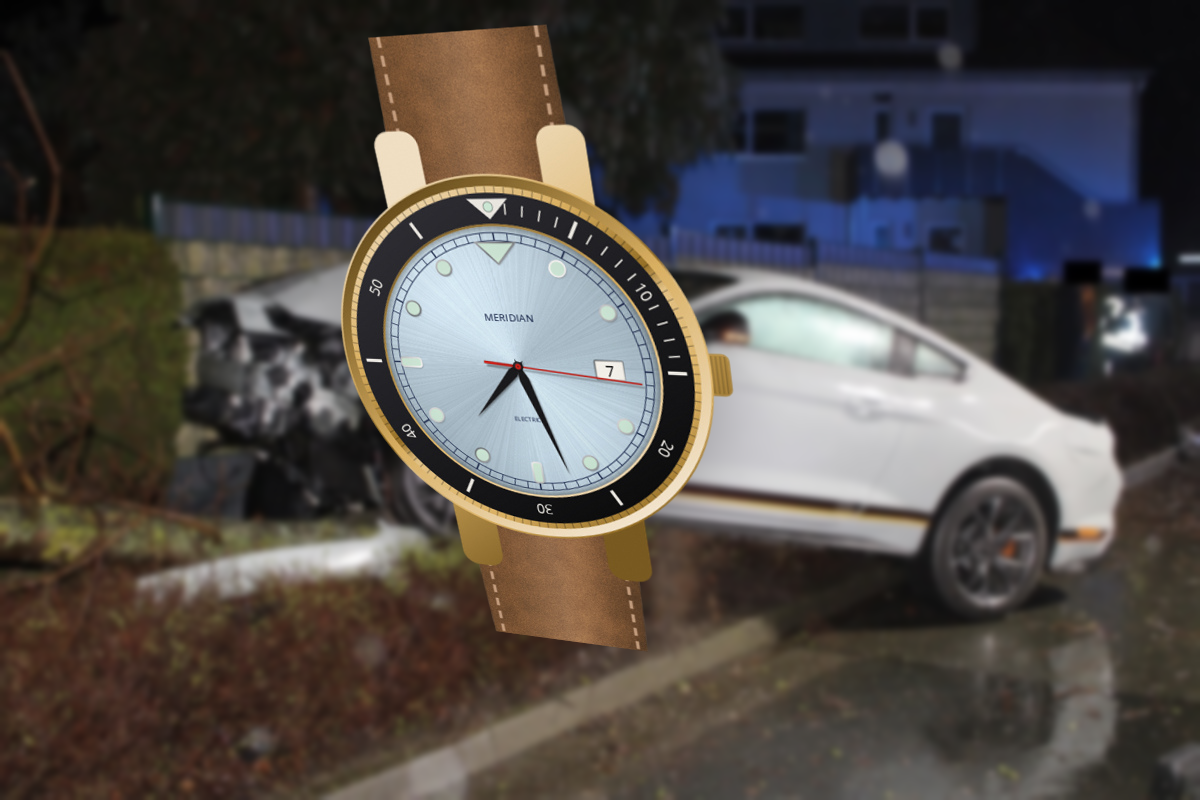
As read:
7 h 27 min 16 s
